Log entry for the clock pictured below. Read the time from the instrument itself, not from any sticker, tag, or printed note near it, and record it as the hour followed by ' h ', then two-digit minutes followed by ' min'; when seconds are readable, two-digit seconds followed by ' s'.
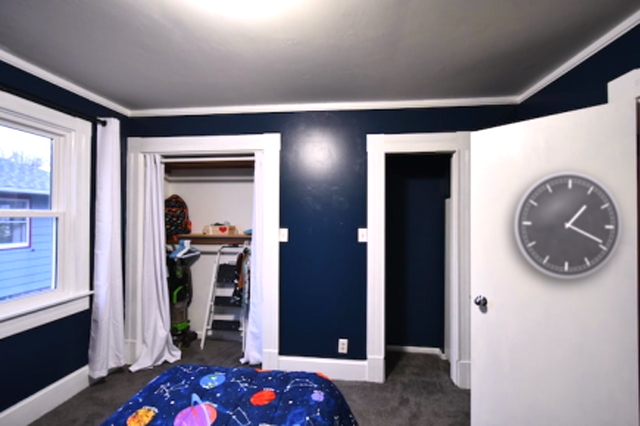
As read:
1 h 19 min
